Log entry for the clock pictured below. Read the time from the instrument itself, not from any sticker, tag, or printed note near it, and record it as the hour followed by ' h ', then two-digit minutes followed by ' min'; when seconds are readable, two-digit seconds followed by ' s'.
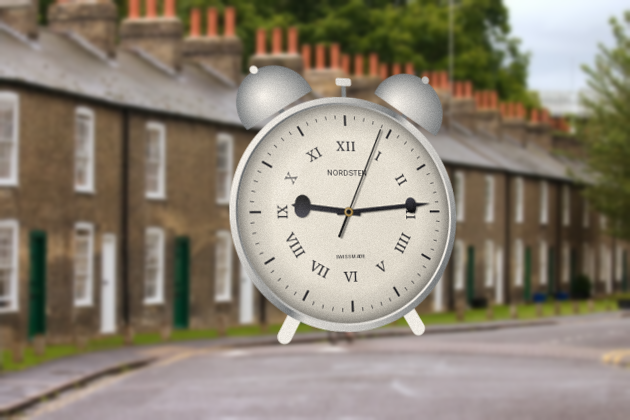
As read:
9 h 14 min 04 s
